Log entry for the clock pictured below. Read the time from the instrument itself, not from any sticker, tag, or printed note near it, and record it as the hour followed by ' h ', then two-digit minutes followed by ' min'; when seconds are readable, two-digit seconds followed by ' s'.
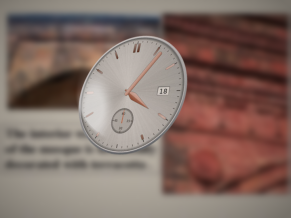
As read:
4 h 06 min
